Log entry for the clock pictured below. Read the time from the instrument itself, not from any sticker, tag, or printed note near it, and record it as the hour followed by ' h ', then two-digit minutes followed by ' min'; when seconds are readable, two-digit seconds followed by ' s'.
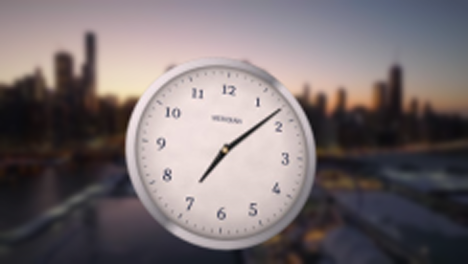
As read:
7 h 08 min
